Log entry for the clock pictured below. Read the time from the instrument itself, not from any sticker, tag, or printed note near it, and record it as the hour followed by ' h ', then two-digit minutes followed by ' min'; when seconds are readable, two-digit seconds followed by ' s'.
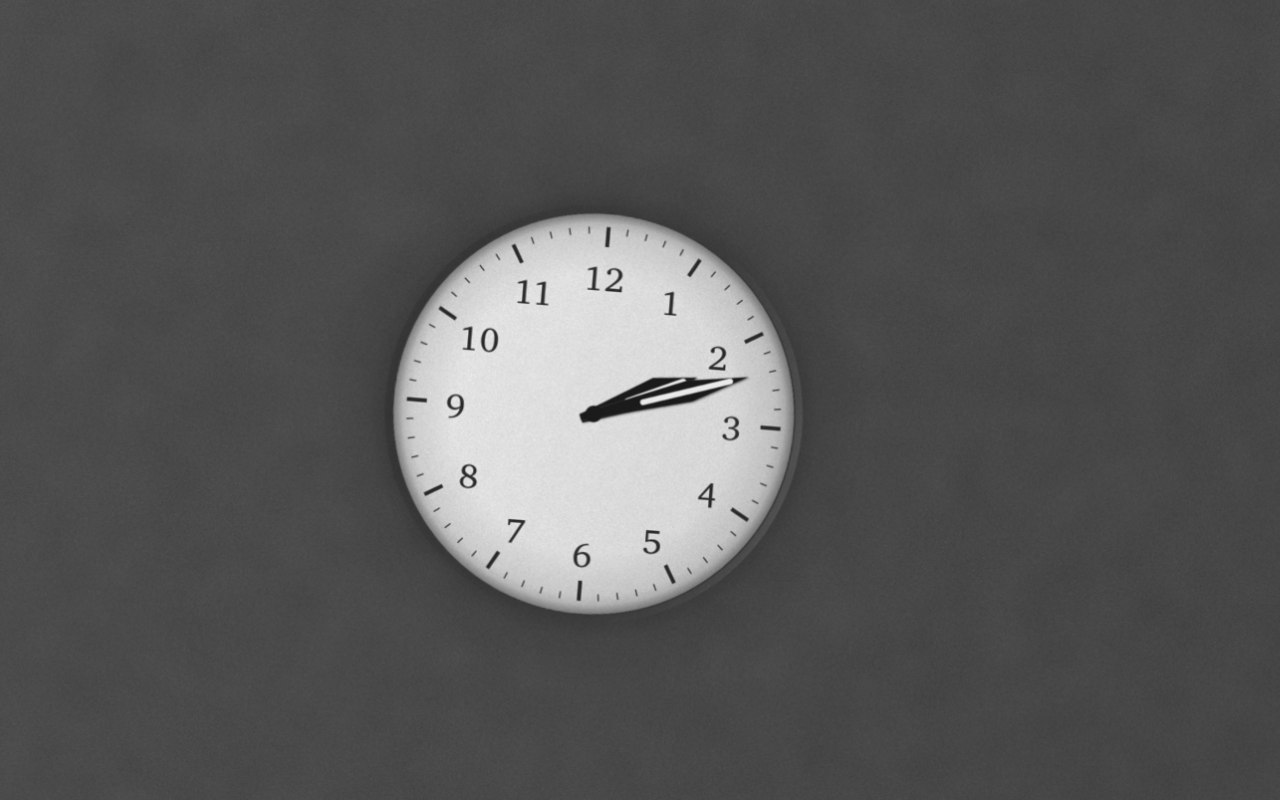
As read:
2 h 12 min
